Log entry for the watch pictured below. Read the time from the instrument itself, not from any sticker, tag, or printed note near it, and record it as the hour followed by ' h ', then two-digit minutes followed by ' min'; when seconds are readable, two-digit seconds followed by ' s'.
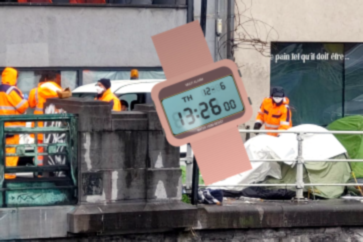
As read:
13 h 26 min
